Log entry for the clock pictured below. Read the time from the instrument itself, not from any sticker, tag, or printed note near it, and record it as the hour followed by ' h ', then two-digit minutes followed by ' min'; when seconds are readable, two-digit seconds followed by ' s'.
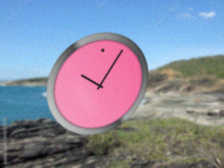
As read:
10 h 05 min
